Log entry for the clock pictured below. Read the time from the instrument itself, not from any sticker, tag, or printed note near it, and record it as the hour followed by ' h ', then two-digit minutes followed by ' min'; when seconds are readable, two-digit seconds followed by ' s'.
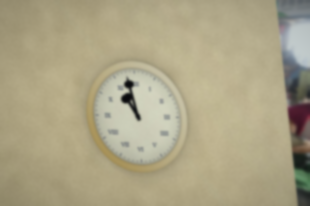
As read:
10 h 58 min
